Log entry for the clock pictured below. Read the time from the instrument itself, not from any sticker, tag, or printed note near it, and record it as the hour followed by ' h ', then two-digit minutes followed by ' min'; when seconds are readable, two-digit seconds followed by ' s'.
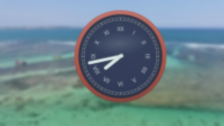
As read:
7 h 43 min
